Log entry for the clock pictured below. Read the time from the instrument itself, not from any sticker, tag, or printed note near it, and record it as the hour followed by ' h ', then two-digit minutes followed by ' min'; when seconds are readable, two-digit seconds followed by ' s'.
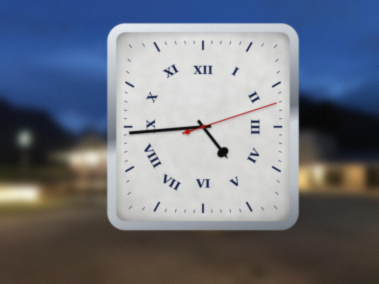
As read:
4 h 44 min 12 s
